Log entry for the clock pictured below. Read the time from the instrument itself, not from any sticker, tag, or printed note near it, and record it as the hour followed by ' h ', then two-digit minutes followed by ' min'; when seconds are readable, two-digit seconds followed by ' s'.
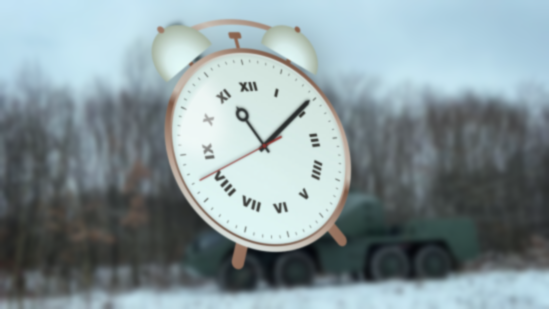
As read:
11 h 09 min 42 s
